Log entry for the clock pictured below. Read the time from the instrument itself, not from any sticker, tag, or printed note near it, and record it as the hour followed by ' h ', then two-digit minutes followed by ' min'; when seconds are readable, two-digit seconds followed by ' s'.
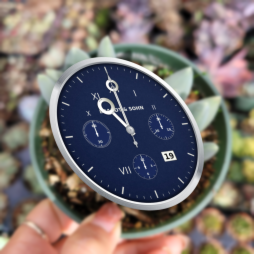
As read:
11 h 00 min
